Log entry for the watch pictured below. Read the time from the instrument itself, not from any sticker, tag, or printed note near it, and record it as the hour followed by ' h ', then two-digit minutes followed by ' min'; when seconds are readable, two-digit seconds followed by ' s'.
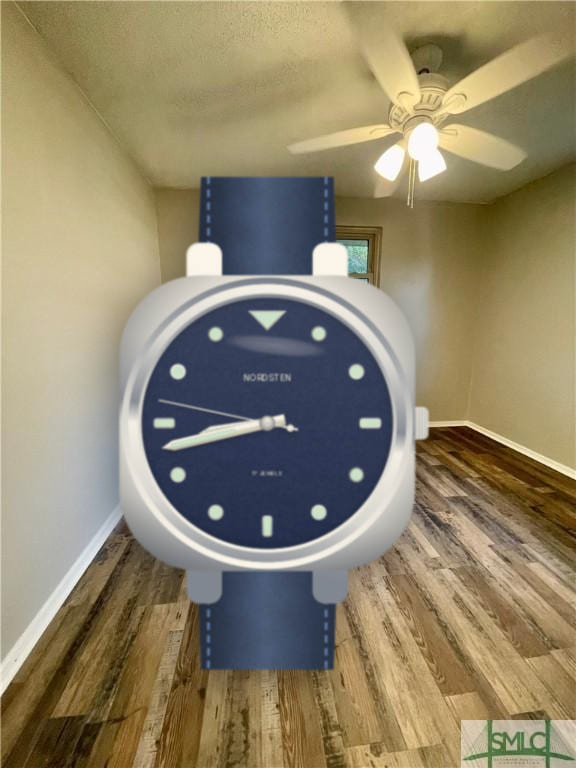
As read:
8 h 42 min 47 s
